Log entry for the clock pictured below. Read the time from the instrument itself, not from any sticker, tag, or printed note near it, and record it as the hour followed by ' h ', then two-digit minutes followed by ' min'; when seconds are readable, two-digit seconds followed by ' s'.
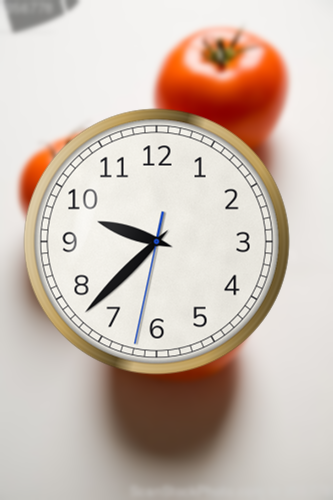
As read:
9 h 37 min 32 s
